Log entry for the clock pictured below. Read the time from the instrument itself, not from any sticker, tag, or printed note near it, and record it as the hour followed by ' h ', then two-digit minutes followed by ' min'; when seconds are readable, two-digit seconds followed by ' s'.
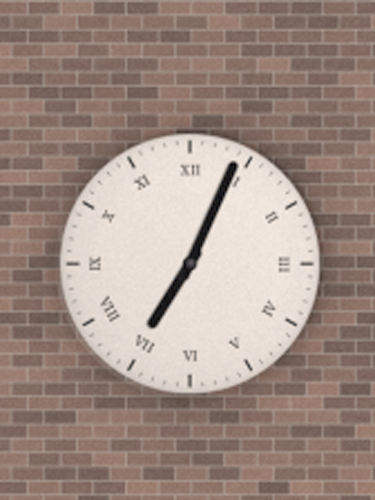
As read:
7 h 04 min
